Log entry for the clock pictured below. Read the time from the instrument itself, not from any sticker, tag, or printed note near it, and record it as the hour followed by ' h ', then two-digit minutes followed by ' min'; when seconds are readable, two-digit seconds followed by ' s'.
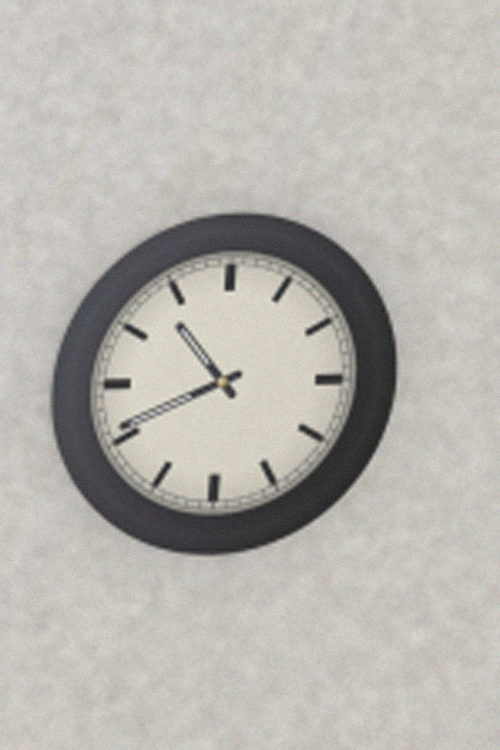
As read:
10 h 41 min
